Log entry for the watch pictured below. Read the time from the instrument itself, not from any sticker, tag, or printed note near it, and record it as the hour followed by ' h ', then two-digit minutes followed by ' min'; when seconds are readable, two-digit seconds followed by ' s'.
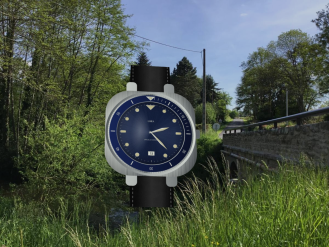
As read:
2 h 23 min
